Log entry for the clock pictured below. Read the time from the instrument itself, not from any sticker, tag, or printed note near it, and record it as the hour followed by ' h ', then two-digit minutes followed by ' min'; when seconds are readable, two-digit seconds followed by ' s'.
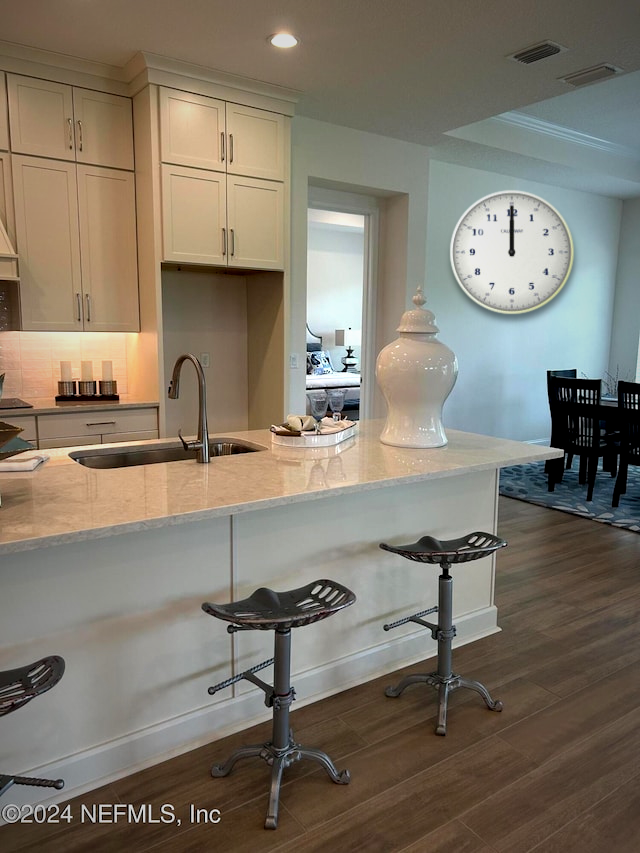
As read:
12 h 00 min
